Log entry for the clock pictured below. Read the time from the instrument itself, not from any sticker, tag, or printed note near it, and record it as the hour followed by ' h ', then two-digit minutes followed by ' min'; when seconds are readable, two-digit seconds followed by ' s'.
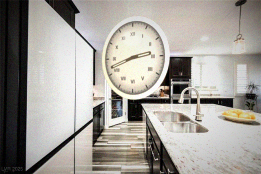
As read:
2 h 42 min
